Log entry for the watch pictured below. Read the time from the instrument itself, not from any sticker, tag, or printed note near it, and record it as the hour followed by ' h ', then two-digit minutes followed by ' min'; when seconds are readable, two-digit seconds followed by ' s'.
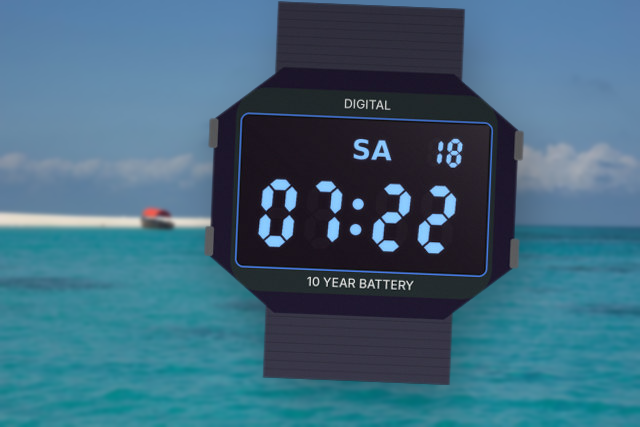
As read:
7 h 22 min
